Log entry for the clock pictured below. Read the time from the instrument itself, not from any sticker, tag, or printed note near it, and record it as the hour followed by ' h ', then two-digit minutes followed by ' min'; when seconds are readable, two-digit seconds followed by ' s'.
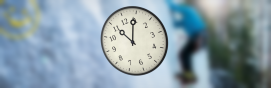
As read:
11 h 04 min
